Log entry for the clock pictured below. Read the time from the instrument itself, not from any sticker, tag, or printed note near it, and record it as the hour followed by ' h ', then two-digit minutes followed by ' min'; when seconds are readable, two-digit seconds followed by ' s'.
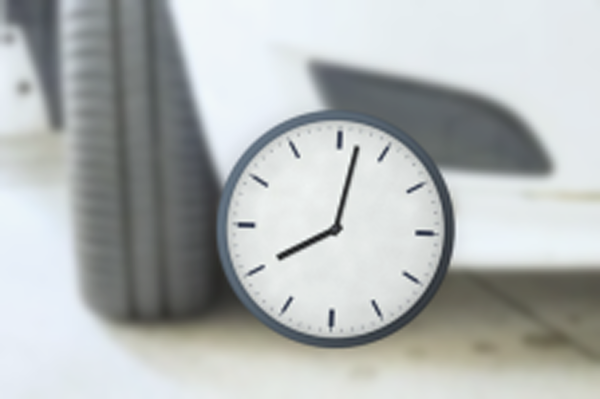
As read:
8 h 02 min
